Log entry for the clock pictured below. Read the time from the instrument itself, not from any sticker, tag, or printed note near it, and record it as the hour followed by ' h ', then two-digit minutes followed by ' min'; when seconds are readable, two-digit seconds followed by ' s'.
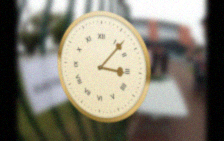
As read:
3 h 07 min
